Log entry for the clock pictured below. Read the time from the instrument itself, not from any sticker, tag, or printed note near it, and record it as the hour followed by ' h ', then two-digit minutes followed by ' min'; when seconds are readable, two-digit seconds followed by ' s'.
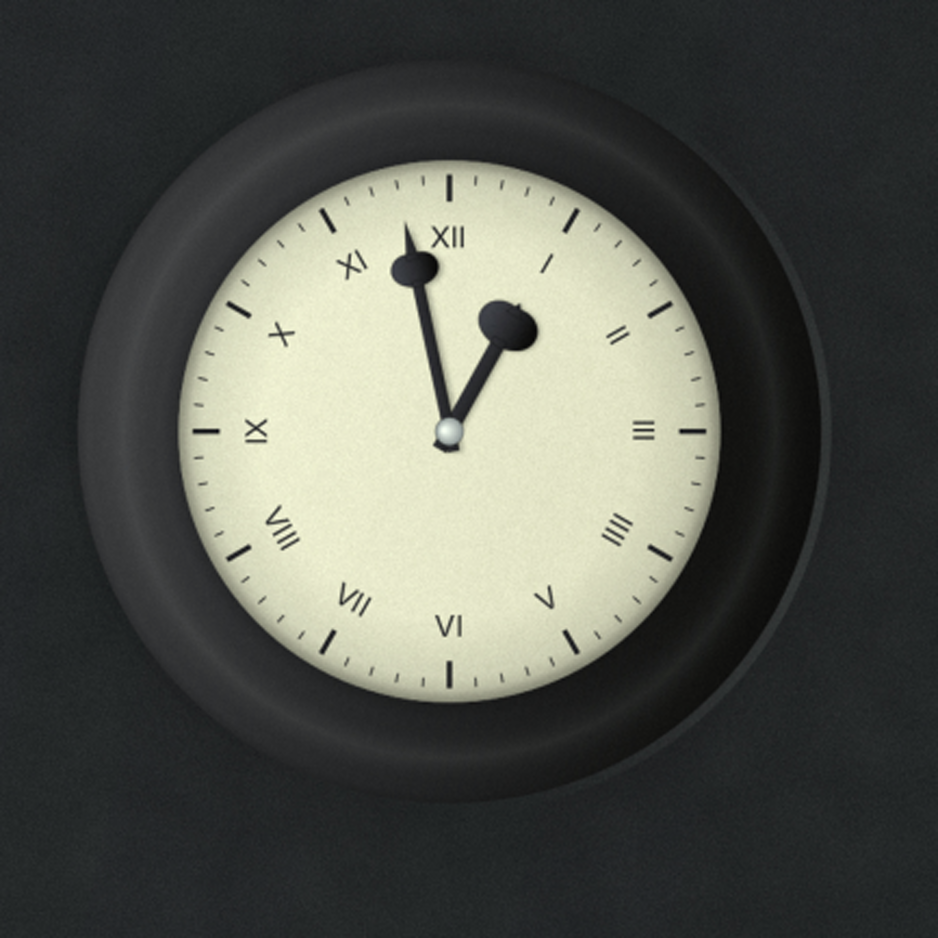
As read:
12 h 58 min
